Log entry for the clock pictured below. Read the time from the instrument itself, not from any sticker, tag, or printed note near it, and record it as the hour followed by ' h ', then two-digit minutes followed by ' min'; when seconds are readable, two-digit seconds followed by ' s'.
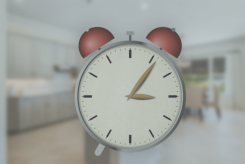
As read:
3 h 06 min
